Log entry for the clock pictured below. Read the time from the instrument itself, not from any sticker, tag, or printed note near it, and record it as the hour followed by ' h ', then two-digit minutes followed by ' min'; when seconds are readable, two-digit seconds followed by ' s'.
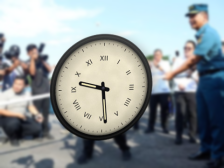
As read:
9 h 29 min
